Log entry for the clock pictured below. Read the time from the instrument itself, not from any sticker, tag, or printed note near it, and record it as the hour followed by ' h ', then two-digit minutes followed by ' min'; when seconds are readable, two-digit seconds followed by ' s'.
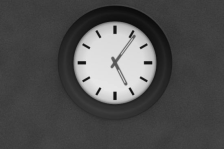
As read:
5 h 06 min
